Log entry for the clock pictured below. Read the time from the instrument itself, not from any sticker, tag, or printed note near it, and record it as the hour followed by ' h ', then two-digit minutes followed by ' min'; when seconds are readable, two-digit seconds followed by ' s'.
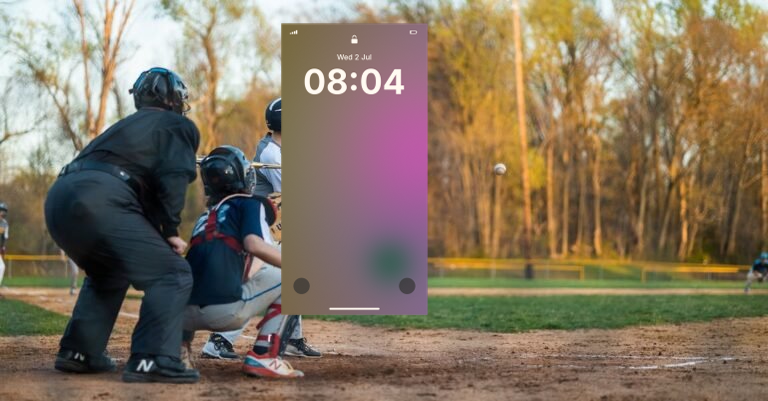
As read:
8 h 04 min
